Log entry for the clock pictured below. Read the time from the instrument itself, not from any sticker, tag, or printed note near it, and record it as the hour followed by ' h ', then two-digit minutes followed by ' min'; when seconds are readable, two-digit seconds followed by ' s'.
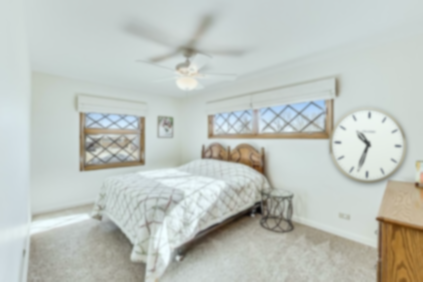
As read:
10 h 33 min
